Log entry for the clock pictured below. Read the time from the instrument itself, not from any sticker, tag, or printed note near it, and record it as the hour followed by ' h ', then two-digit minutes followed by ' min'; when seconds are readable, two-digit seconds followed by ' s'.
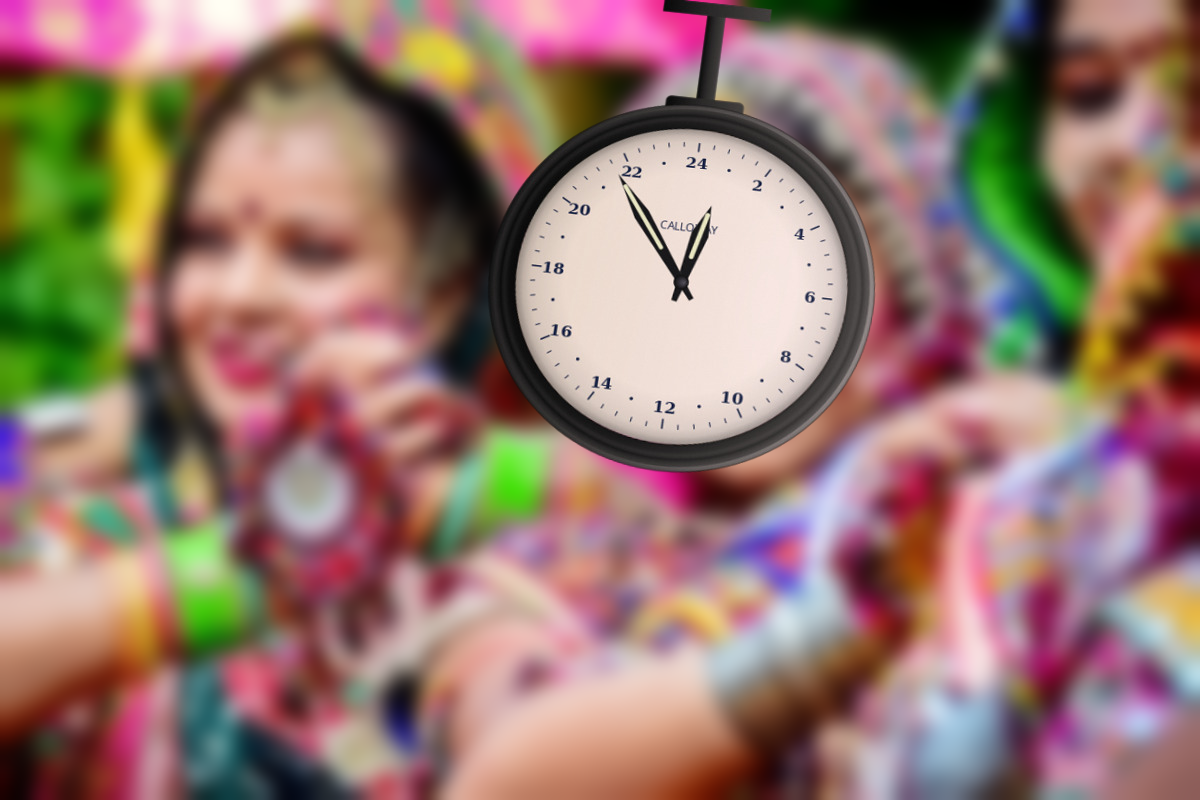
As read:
0 h 54 min
